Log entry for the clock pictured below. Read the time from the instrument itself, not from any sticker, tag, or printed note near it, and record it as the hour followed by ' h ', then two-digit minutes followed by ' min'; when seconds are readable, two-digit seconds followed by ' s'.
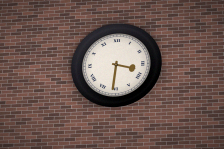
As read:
3 h 31 min
